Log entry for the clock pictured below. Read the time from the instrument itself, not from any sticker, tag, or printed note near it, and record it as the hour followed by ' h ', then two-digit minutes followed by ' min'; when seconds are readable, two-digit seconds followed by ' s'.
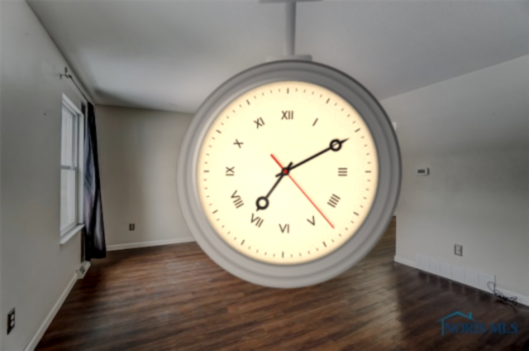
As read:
7 h 10 min 23 s
